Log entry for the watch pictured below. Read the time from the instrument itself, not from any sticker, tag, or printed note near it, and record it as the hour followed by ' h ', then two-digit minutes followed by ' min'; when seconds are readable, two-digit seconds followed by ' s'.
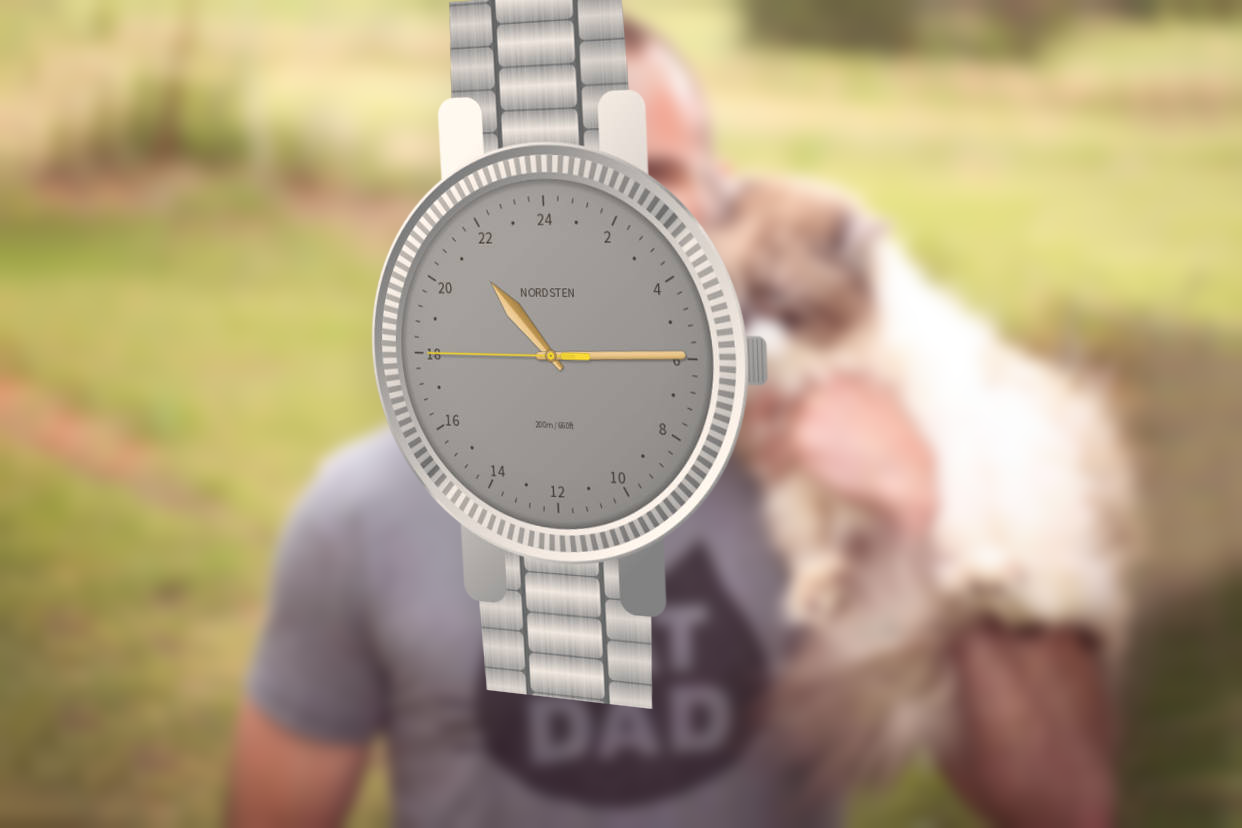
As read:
21 h 14 min 45 s
